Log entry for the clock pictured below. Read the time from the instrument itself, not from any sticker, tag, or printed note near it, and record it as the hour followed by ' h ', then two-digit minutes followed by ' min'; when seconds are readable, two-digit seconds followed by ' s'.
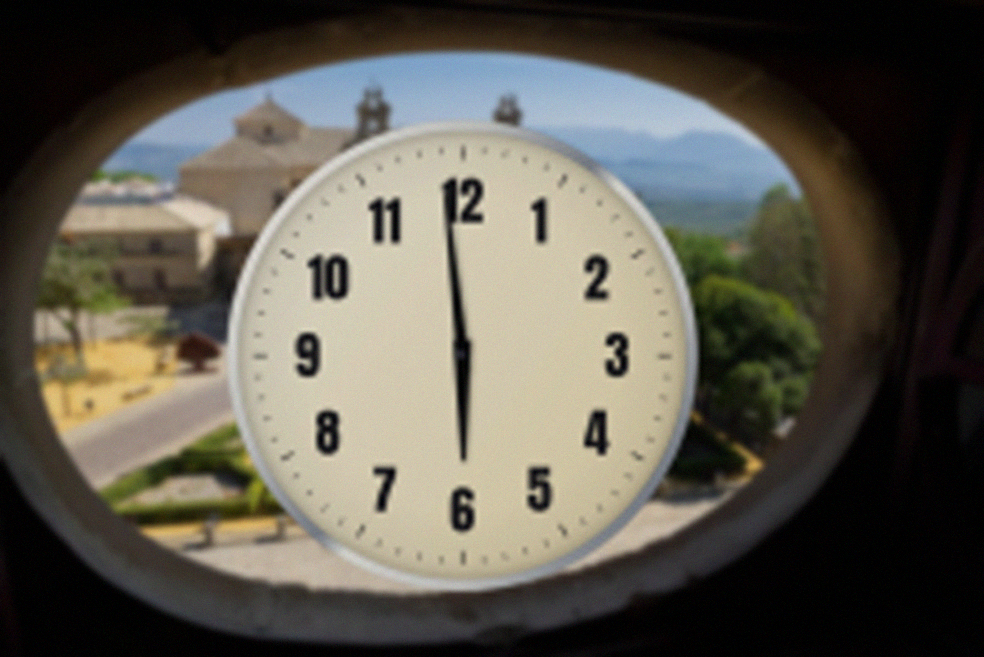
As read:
5 h 59 min
